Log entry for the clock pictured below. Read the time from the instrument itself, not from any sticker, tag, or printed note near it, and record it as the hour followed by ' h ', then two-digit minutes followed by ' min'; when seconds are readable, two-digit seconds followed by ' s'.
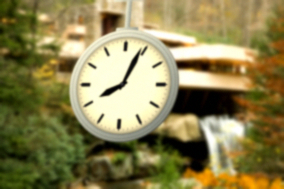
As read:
8 h 04 min
